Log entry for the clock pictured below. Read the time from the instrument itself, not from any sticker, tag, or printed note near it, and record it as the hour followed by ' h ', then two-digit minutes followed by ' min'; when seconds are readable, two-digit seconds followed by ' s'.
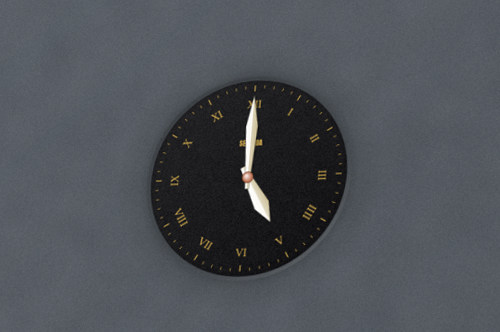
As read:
5 h 00 min
